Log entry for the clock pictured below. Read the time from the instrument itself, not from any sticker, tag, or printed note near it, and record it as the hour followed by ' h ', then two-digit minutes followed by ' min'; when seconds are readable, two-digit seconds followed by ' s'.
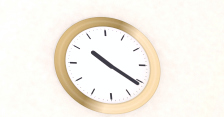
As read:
10 h 21 min
